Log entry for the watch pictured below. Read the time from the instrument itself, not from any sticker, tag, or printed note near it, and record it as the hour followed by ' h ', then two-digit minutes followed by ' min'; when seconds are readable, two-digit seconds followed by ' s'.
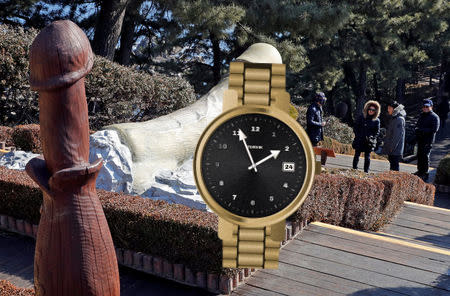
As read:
1 h 56 min
